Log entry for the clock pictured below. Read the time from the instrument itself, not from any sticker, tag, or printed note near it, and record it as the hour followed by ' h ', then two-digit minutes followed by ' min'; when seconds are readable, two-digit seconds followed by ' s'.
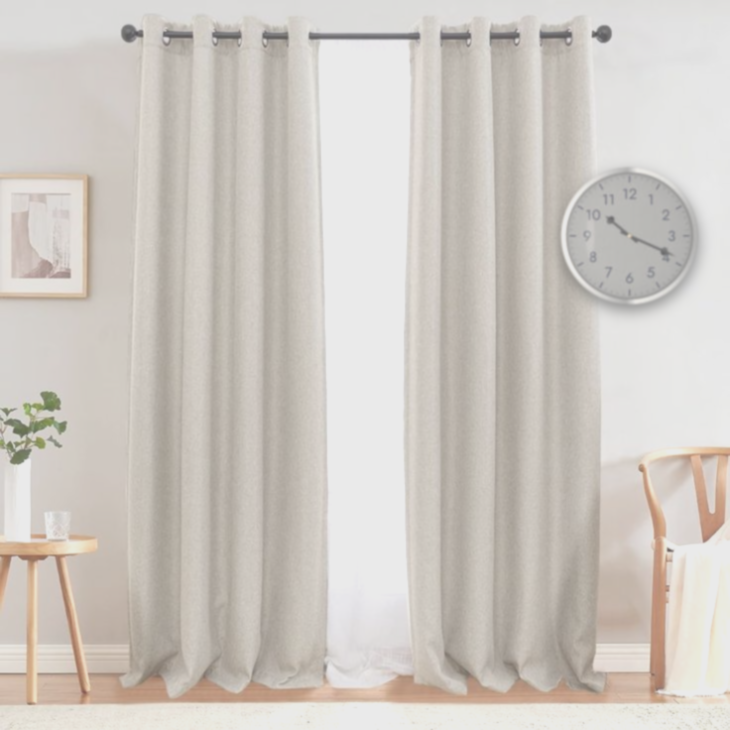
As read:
10 h 19 min
